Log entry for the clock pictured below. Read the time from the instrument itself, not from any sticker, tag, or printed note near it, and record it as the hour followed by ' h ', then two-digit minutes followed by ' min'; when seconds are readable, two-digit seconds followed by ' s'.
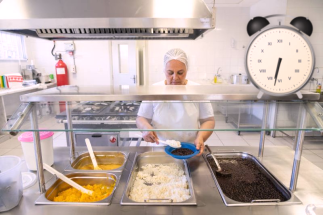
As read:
6 h 32 min
